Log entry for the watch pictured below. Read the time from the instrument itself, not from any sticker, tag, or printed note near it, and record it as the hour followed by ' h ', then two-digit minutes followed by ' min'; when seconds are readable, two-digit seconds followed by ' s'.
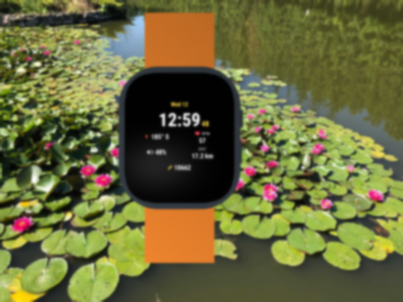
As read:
12 h 59 min
